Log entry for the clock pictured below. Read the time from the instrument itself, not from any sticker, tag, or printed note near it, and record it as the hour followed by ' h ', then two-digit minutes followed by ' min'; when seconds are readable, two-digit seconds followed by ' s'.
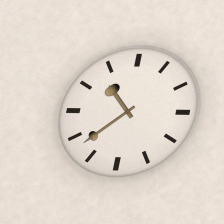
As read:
10 h 38 min
